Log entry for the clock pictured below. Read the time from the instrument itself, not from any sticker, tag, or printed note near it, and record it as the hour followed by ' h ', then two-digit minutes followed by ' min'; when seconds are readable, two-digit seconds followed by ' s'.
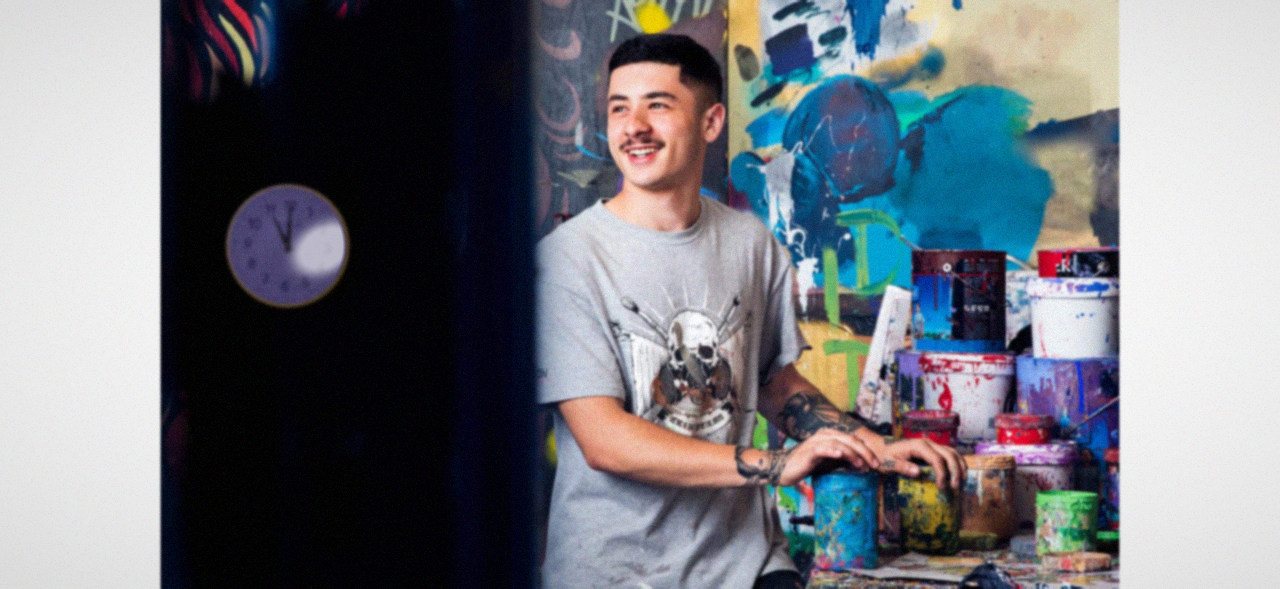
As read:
11 h 00 min
